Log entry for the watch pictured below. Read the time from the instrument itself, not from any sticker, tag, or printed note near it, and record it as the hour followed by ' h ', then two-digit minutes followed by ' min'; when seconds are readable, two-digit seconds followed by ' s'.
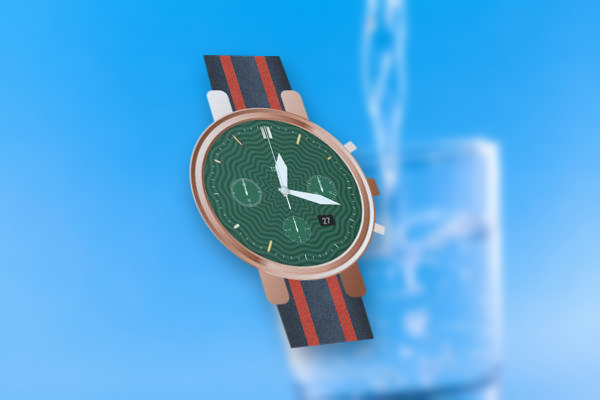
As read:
12 h 18 min
